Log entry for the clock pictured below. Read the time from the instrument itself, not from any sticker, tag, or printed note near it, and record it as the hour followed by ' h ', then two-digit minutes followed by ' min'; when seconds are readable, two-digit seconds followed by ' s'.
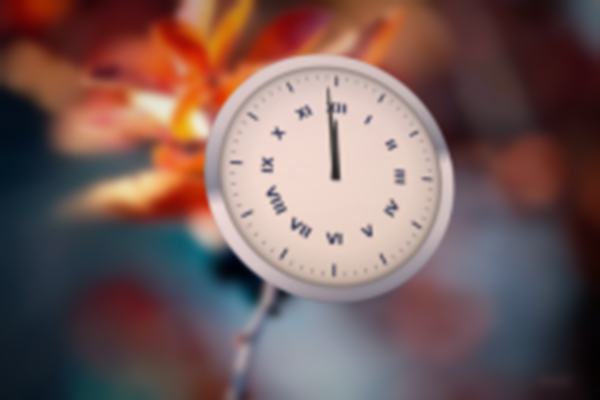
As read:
11 h 59 min
